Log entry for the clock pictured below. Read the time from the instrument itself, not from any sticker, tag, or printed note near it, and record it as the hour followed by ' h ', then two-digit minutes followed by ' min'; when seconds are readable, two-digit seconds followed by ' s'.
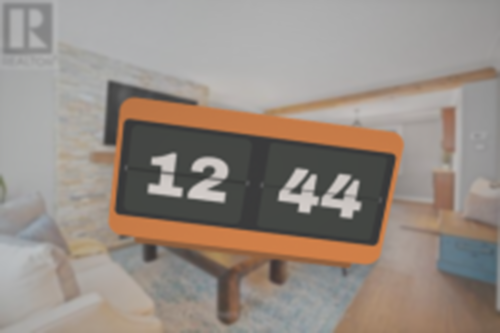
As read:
12 h 44 min
